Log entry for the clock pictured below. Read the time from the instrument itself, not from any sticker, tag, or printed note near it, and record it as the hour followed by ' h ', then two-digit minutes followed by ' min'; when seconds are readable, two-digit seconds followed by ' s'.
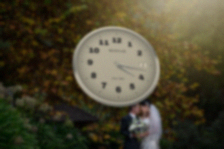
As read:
4 h 17 min
